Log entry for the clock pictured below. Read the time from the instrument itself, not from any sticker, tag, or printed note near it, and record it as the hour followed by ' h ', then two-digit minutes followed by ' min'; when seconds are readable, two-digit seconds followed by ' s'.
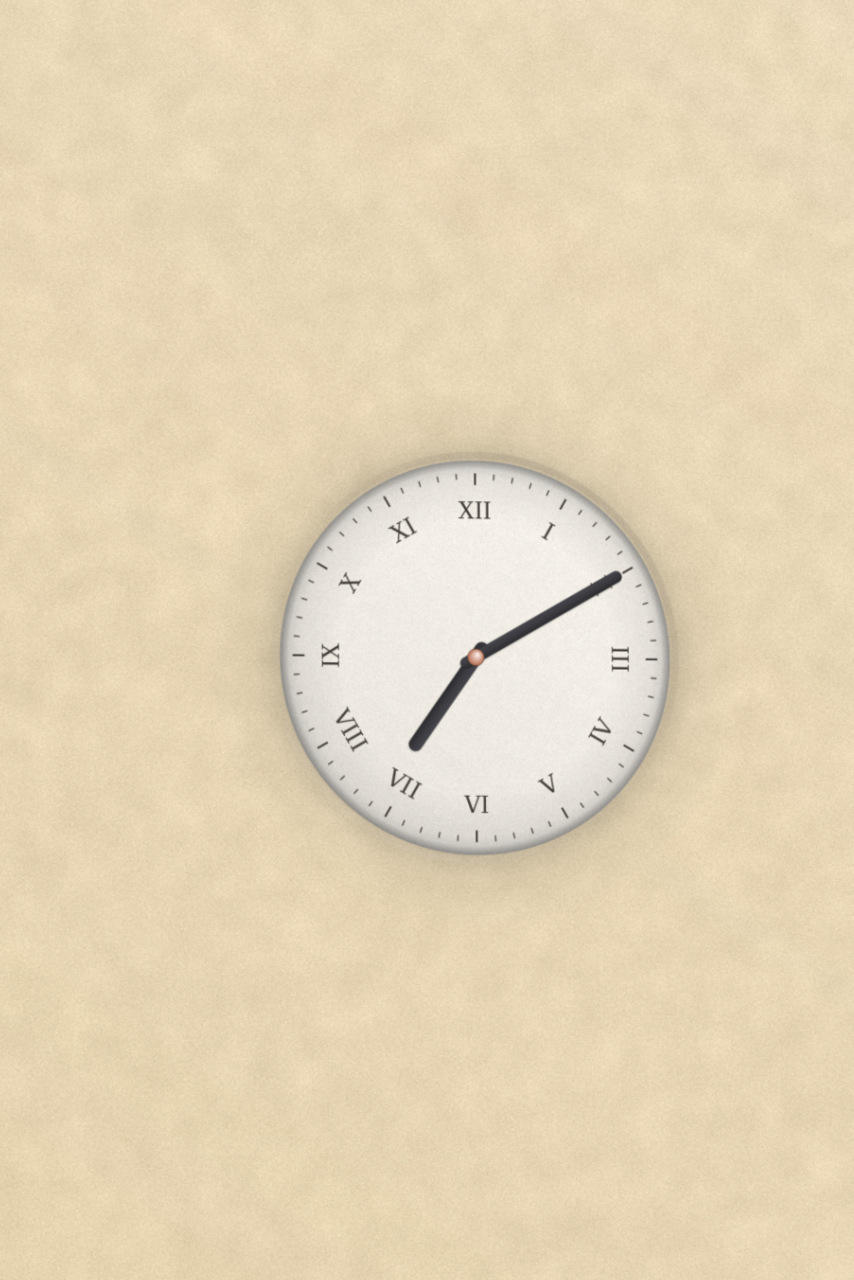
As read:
7 h 10 min
